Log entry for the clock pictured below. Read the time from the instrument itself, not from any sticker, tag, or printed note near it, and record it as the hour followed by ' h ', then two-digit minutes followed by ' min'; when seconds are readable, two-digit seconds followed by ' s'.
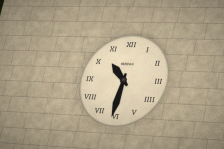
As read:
10 h 31 min
